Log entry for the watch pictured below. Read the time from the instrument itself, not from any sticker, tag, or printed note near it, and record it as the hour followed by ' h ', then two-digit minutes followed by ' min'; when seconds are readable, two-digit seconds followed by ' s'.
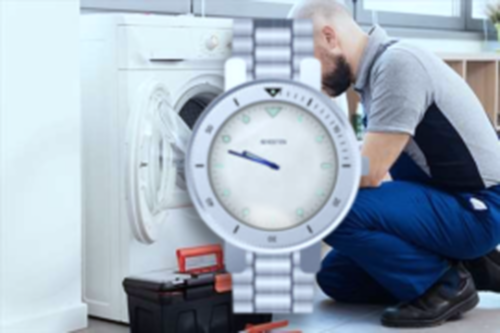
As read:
9 h 48 min
